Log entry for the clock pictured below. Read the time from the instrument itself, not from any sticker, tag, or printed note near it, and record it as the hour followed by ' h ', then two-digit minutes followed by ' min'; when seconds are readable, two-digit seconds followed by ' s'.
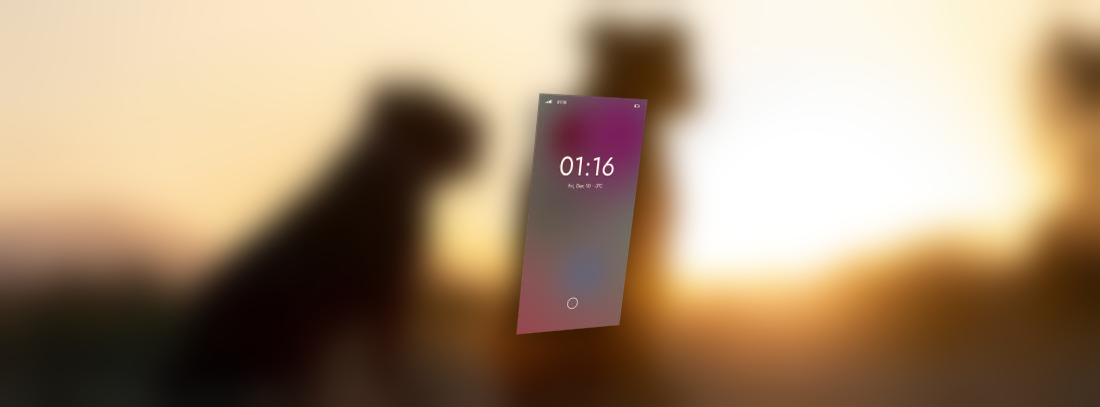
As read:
1 h 16 min
